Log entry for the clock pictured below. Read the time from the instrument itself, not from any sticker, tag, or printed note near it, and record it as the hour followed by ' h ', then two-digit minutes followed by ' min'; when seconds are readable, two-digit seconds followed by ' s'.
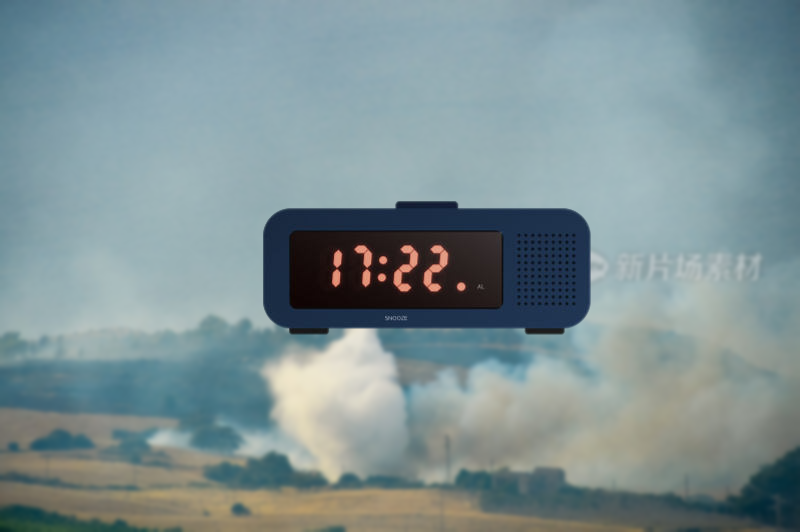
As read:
17 h 22 min
